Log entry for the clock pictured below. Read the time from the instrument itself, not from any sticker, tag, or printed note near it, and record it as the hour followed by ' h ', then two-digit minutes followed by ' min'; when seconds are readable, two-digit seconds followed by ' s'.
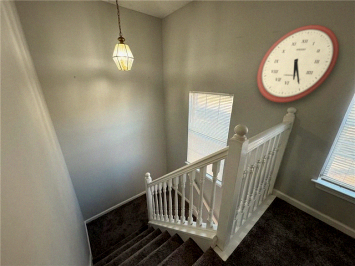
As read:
5 h 25 min
